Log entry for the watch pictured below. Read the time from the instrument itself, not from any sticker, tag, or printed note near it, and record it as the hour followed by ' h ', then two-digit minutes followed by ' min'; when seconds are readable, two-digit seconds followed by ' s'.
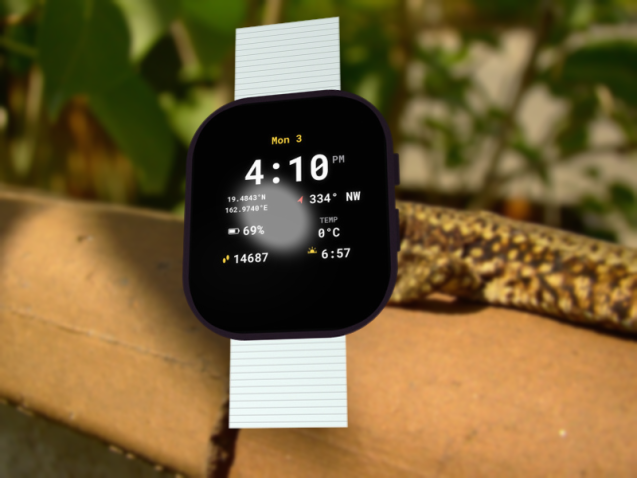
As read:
4 h 10 min
